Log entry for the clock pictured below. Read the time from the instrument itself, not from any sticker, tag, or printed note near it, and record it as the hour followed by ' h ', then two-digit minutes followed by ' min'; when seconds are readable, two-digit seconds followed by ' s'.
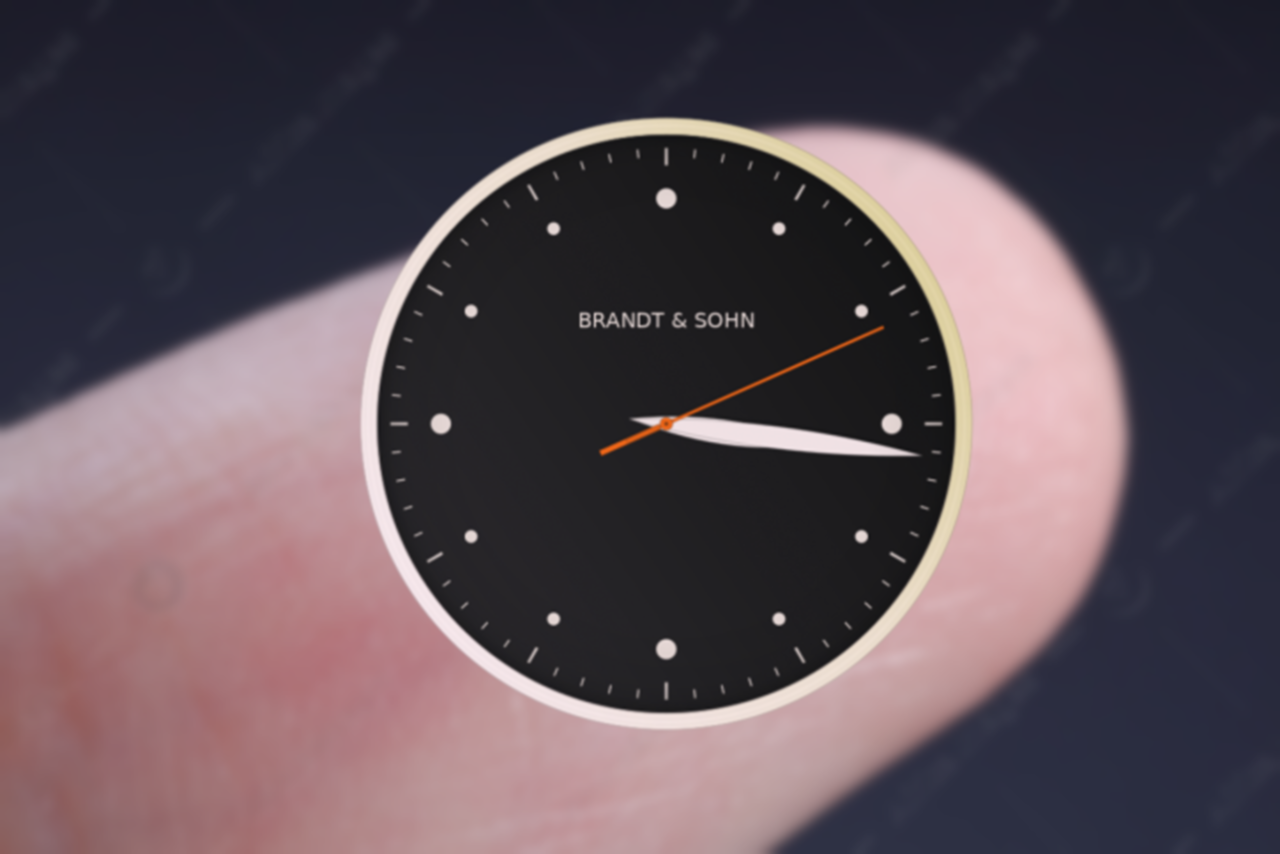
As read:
3 h 16 min 11 s
